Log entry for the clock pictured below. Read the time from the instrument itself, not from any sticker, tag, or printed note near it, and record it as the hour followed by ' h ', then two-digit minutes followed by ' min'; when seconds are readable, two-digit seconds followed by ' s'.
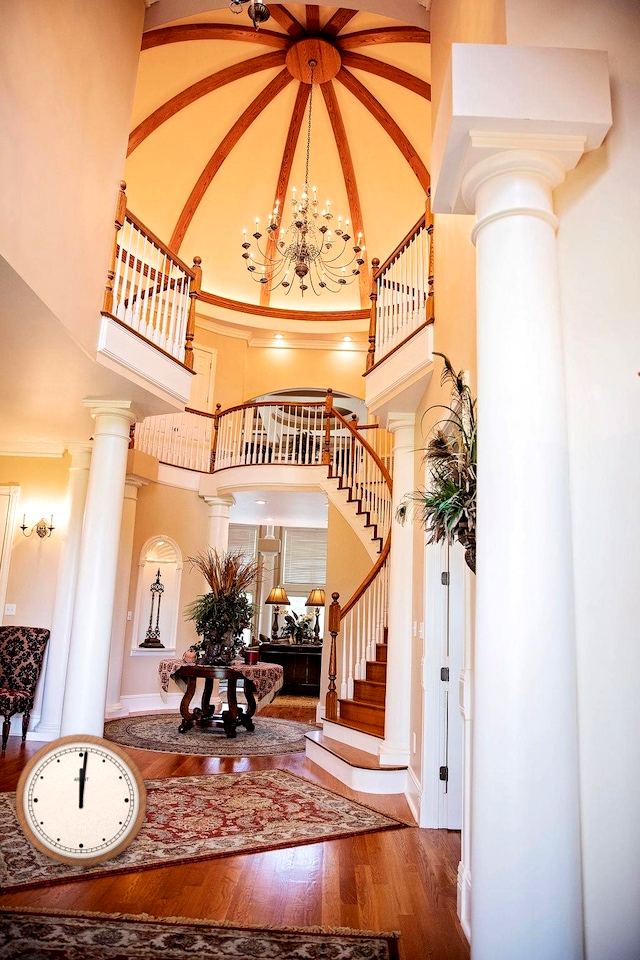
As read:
12 h 01 min
